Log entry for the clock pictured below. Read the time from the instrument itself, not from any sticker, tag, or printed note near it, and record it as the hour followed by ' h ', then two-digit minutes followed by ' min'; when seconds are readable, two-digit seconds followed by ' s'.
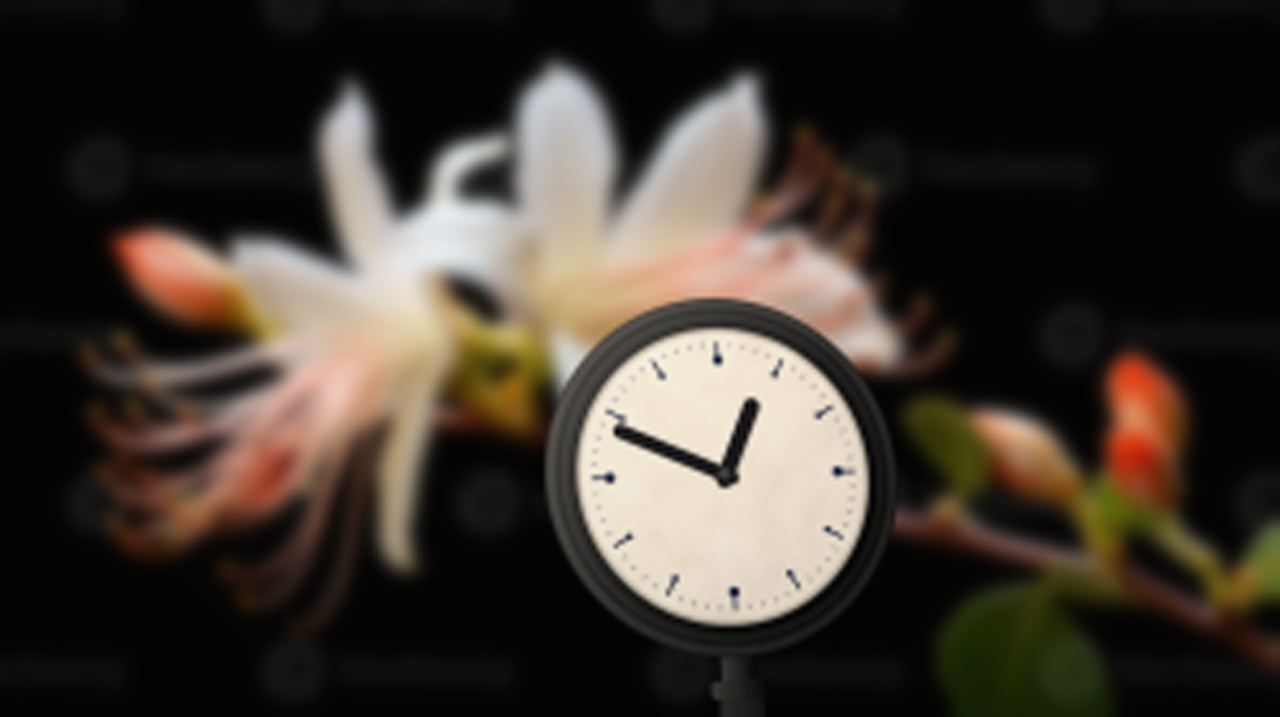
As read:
12 h 49 min
